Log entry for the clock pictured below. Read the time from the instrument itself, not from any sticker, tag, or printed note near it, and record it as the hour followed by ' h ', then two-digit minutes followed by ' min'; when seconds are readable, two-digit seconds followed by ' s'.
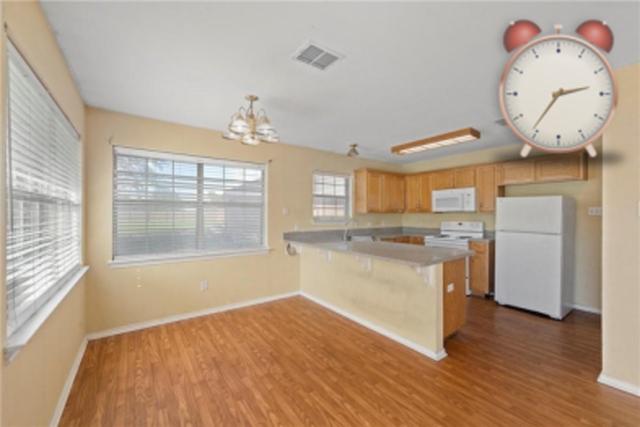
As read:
2 h 36 min
